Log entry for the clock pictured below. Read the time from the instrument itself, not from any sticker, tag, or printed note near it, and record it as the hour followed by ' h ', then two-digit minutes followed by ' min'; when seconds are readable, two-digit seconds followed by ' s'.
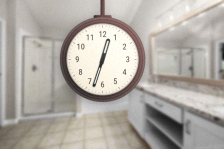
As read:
12 h 33 min
